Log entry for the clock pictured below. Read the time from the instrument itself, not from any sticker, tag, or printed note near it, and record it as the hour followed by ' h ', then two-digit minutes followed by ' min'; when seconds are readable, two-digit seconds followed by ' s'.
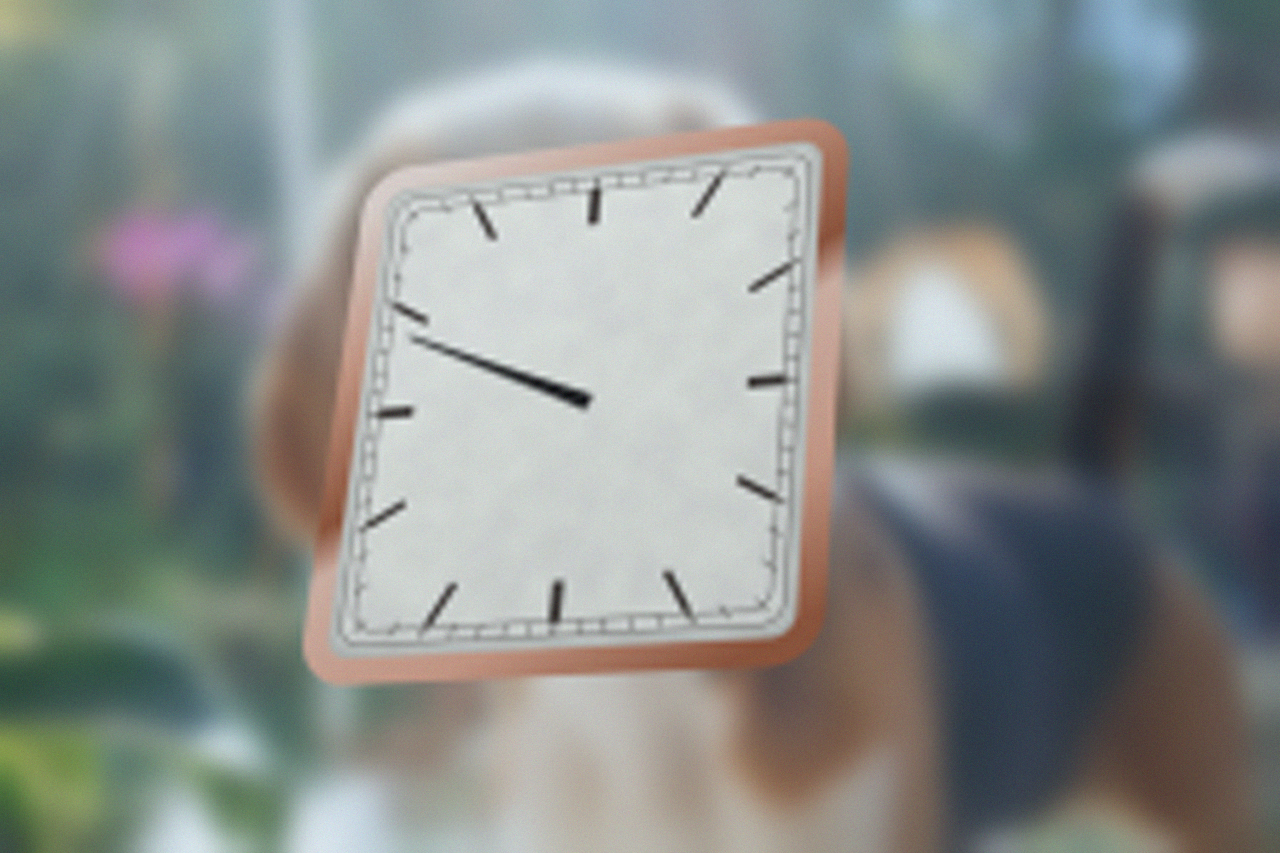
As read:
9 h 49 min
